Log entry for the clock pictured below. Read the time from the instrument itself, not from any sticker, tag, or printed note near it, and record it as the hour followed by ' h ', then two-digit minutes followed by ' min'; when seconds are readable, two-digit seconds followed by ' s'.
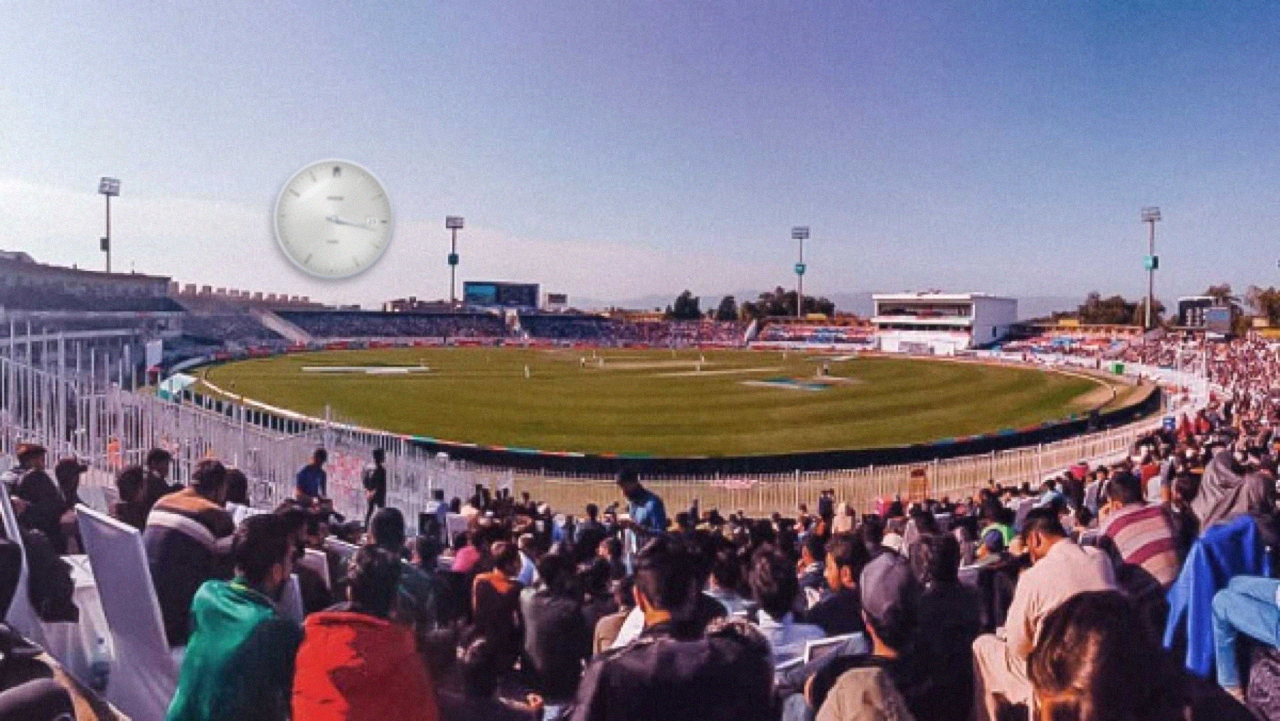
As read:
3 h 17 min
